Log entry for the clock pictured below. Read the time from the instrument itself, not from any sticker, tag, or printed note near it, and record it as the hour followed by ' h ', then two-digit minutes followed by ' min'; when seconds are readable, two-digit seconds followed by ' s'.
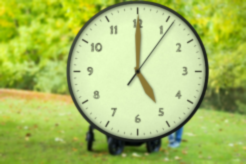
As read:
5 h 00 min 06 s
